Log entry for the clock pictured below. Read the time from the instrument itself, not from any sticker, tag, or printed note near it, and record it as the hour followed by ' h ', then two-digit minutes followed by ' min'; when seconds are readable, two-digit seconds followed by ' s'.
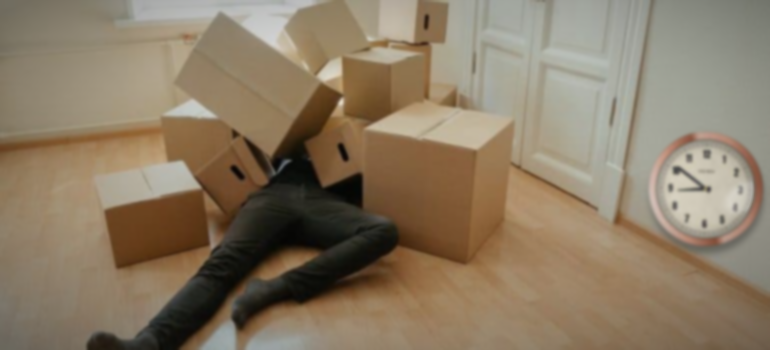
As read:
8 h 51 min
